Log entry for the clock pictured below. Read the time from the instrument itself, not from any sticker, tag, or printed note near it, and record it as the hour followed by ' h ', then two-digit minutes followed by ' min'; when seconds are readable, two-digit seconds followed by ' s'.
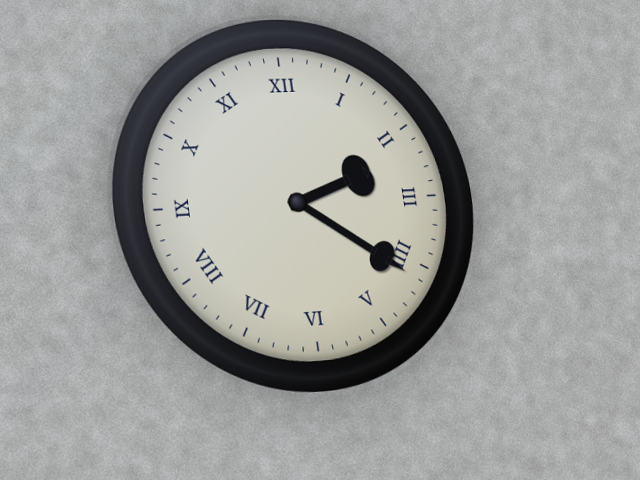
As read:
2 h 21 min
